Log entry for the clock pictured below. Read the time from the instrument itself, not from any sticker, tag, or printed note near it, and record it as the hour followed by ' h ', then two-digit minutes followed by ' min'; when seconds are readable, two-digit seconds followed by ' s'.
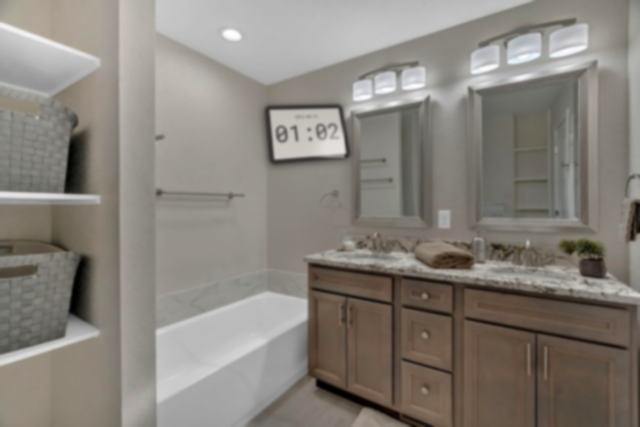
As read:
1 h 02 min
